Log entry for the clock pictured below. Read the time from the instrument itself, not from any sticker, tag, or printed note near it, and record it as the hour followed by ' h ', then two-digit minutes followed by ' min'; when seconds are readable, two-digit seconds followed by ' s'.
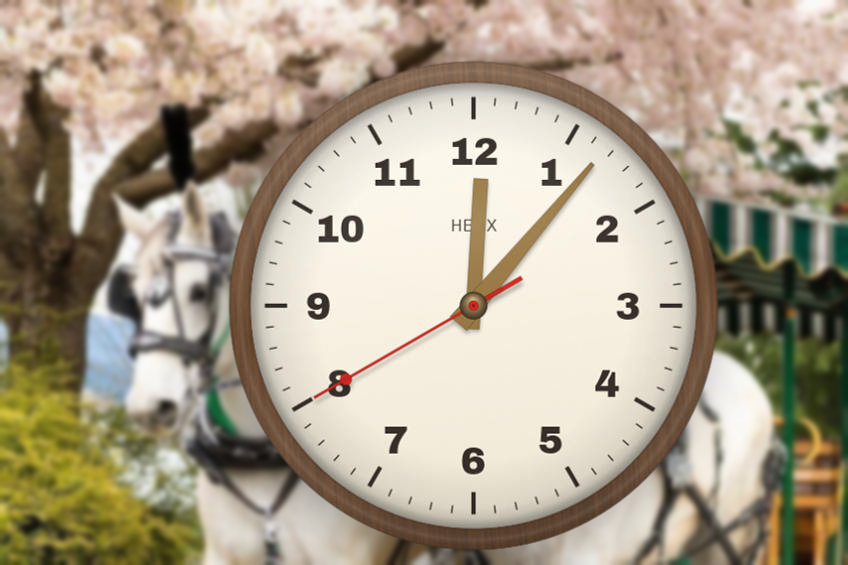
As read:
12 h 06 min 40 s
